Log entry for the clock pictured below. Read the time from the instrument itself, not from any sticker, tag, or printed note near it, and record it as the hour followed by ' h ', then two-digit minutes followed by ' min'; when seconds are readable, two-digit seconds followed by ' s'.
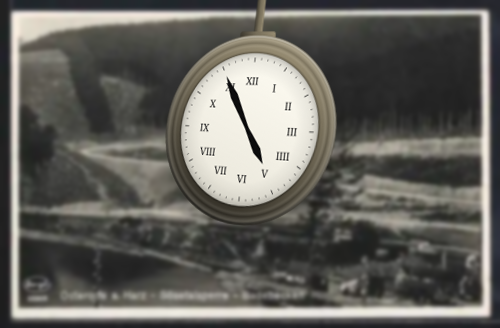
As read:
4 h 55 min
